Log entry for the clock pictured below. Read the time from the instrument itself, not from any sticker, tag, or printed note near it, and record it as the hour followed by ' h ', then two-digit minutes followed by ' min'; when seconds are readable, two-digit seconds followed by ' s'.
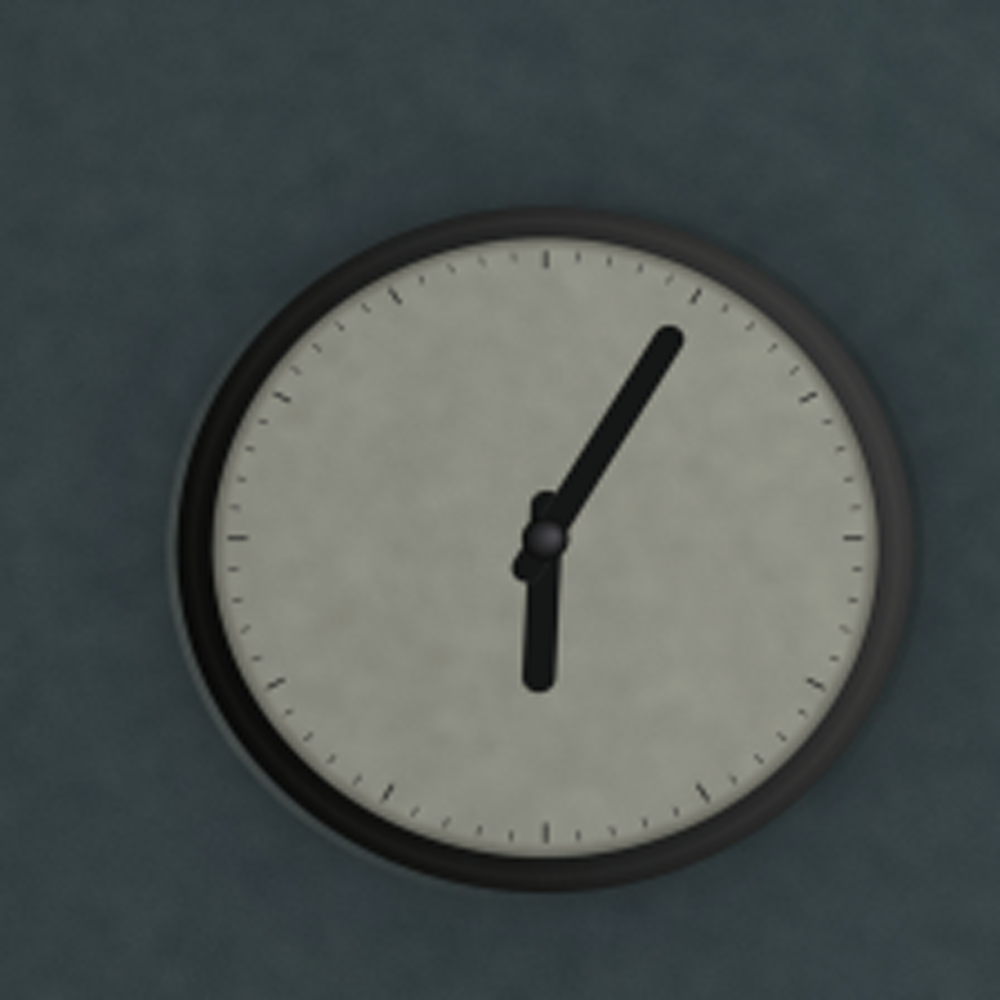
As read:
6 h 05 min
